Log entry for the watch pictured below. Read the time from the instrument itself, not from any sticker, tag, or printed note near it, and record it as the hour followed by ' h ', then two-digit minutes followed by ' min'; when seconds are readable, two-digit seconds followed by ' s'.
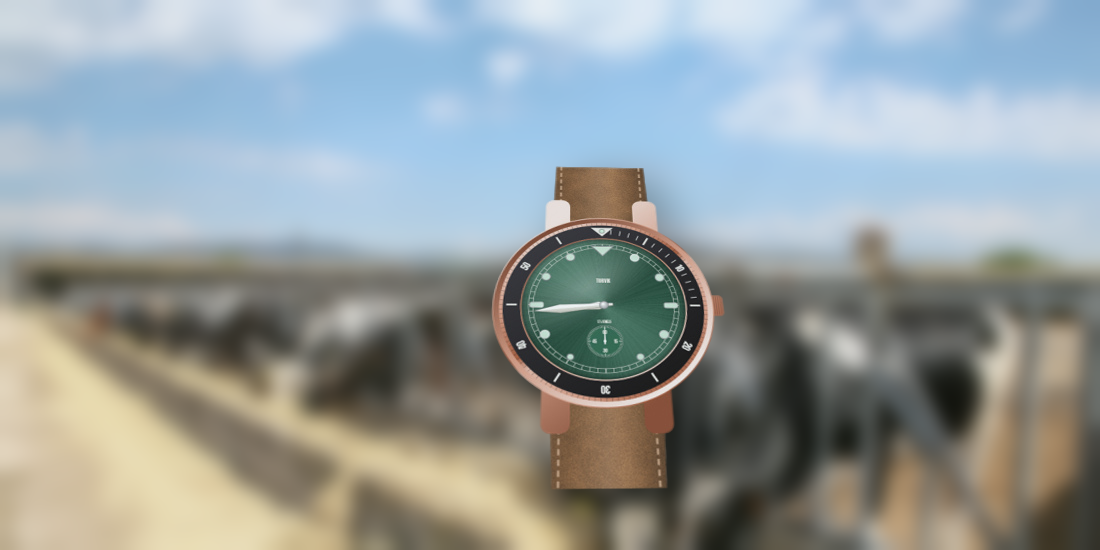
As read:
8 h 44 min
